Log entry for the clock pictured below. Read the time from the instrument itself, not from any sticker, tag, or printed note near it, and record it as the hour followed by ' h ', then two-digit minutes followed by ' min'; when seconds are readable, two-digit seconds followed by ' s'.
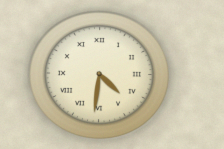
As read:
4 h 31 min
